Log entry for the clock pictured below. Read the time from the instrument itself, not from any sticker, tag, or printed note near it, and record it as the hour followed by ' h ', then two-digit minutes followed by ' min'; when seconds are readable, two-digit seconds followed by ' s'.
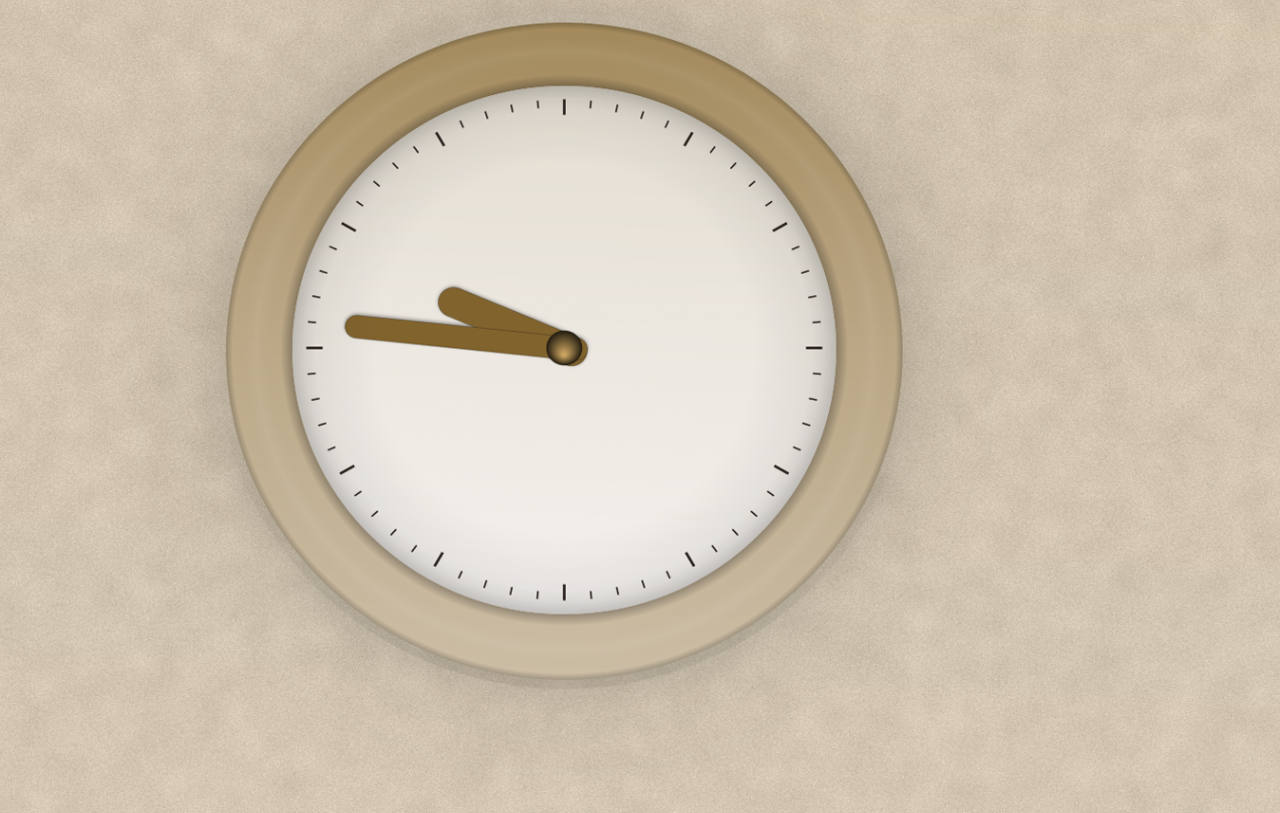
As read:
9 h 46 min
